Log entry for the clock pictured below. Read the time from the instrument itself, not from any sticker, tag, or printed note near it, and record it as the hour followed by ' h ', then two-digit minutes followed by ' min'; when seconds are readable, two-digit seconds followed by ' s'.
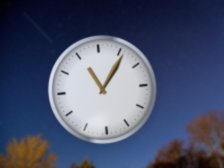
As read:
11 h 06 min
